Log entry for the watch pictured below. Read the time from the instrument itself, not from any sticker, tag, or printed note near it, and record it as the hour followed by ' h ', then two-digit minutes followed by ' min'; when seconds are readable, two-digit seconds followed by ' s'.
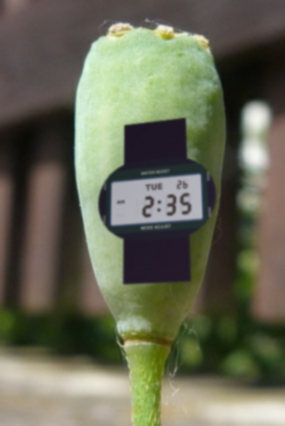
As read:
2 h 35 min
